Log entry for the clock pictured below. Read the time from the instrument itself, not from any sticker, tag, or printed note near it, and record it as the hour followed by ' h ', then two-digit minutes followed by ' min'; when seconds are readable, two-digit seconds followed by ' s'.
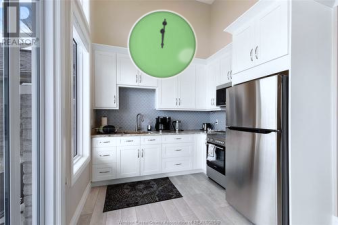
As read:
12 h 01 min
